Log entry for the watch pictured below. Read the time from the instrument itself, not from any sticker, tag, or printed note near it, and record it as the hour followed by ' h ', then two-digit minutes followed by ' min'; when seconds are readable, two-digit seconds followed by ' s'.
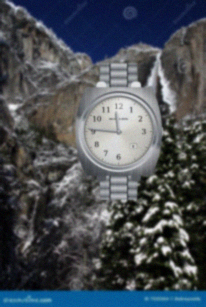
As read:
11 h 46 min
